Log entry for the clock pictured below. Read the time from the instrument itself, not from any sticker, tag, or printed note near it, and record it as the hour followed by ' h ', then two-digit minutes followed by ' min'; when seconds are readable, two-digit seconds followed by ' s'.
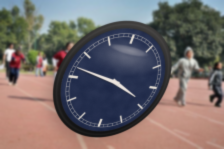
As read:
3 h 47 min
